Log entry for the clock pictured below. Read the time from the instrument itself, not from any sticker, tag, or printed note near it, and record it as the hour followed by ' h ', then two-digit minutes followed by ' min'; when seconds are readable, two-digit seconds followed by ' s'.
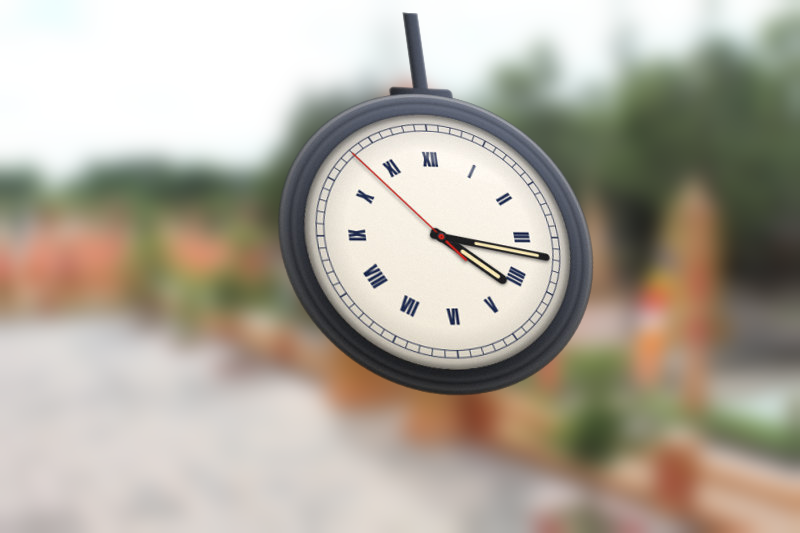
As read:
4 h 16 min 53 s
